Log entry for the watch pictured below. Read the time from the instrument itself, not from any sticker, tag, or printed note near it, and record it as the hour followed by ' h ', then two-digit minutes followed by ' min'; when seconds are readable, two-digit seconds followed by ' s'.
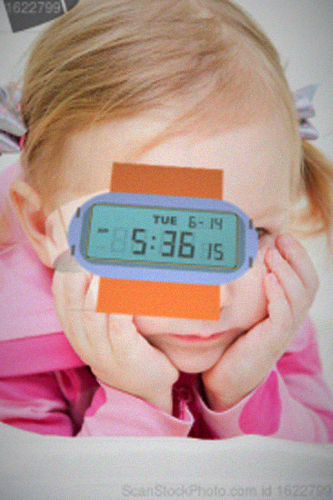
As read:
5 h 36 min 15 s
